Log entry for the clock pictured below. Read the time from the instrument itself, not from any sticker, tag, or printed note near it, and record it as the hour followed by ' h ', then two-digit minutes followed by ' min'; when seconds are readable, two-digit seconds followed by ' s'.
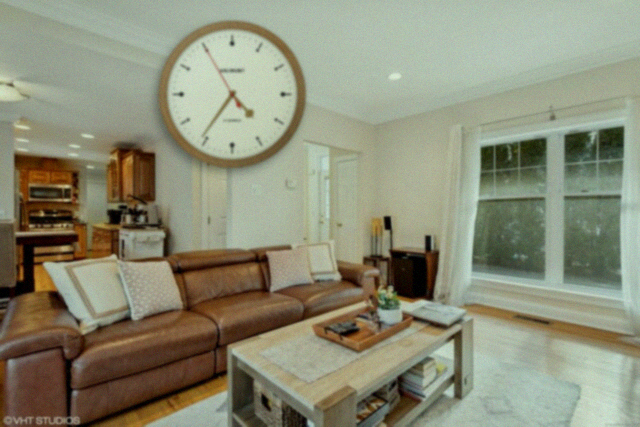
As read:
4 h 35 min 55 s
